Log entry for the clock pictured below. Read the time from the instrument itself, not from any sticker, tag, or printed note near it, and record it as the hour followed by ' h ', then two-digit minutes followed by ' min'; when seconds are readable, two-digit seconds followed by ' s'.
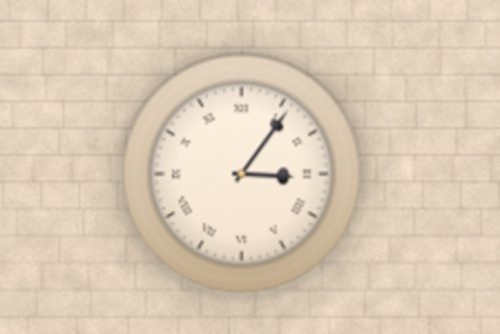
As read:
3 h 06 min
